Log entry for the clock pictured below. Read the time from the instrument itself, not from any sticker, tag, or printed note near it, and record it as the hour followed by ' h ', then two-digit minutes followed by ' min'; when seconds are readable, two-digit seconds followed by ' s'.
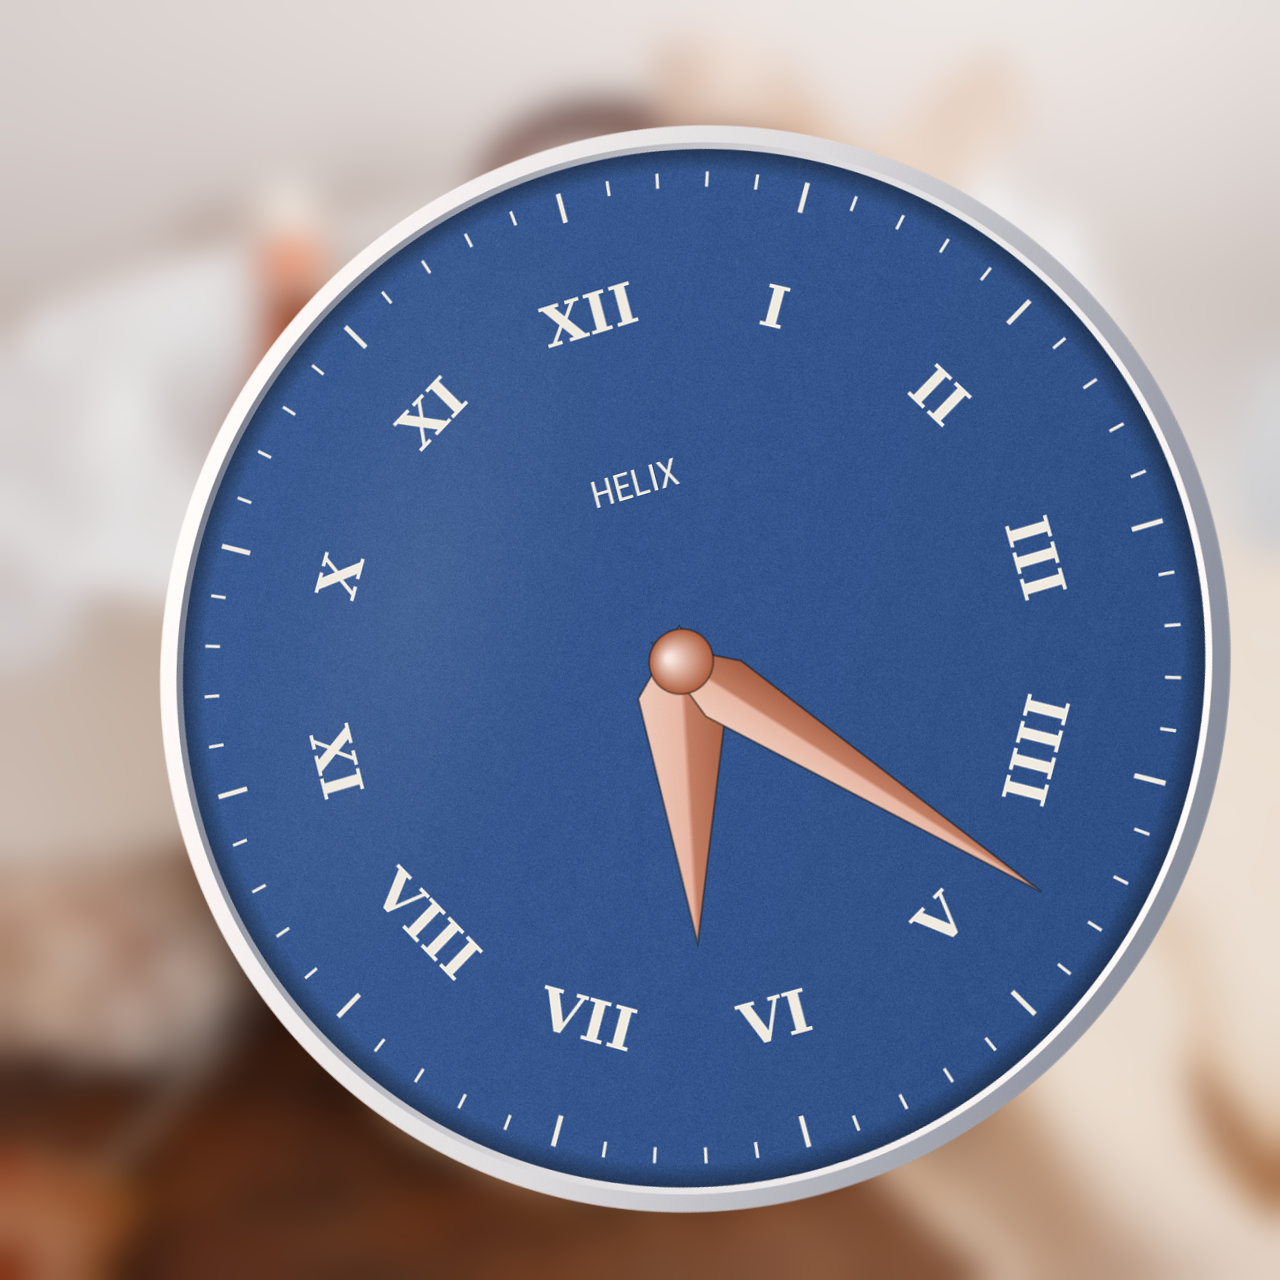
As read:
6 h 23 min
